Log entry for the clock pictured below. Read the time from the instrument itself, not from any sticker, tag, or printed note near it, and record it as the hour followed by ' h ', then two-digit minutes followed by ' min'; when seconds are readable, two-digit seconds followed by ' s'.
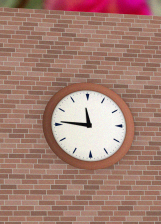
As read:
11 h 46 min
